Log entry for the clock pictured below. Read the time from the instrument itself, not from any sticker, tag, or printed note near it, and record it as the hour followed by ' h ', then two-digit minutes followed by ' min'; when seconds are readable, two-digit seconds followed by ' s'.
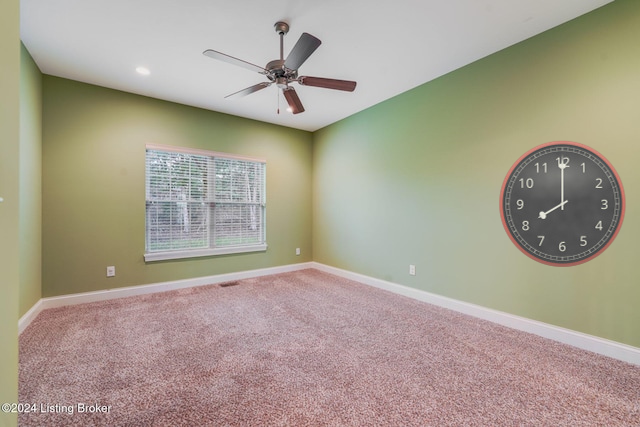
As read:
8 h 00 min
